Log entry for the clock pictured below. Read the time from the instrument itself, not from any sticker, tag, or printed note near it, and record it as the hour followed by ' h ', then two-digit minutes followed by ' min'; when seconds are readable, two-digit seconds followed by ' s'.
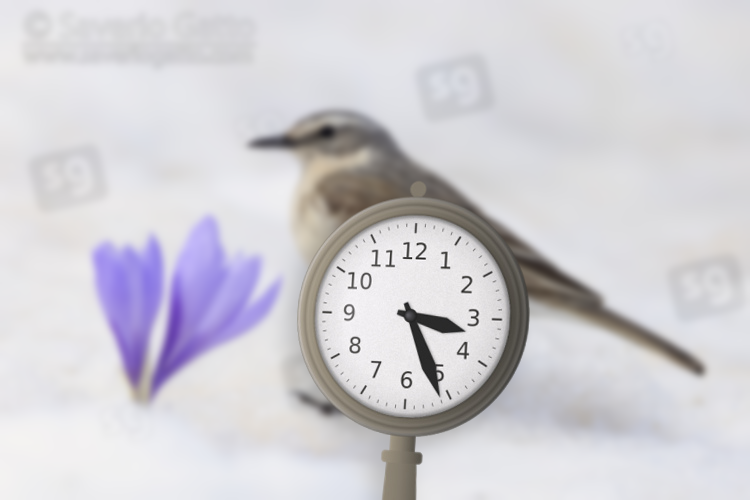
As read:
3 h 26 min
